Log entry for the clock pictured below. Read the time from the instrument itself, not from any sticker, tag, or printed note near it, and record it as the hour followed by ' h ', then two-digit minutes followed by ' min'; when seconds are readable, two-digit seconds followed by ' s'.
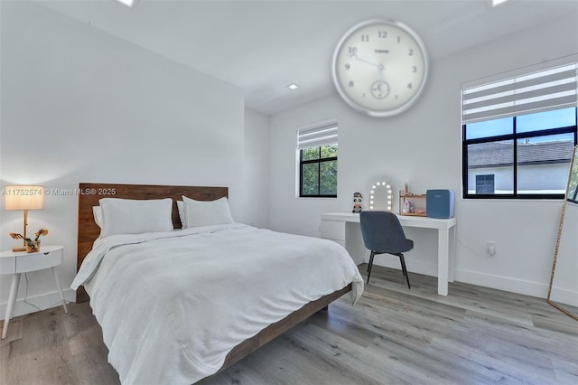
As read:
5 h 48 min
